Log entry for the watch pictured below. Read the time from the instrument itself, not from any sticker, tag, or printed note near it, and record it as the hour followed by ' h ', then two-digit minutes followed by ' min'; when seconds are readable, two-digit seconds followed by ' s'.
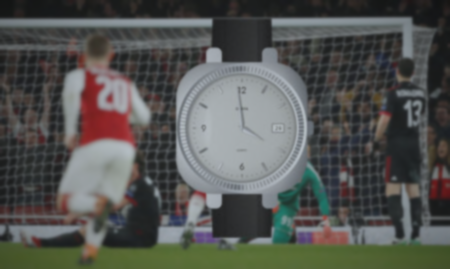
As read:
3 h 59 min
